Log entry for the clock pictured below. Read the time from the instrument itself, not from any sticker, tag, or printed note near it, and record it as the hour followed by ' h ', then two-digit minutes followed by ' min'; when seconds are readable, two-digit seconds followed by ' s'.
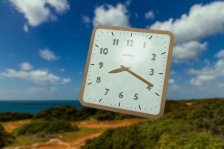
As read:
8 h 19 min
